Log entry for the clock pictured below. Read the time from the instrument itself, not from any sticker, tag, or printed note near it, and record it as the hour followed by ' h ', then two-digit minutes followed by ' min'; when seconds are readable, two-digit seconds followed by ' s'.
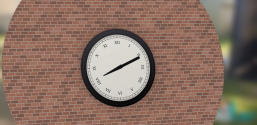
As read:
8 h 11 min
